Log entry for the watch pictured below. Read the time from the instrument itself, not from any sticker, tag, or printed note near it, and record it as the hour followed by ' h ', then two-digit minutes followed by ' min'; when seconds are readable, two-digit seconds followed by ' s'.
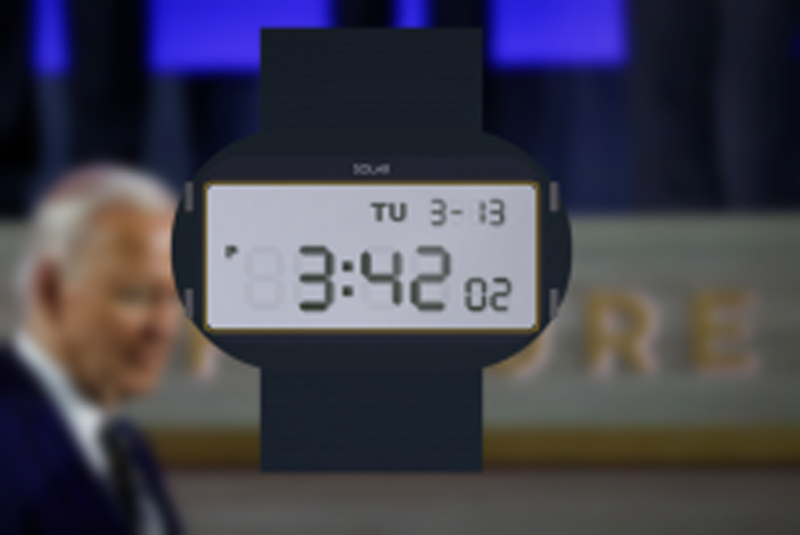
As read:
3 h 42 min 02 s
